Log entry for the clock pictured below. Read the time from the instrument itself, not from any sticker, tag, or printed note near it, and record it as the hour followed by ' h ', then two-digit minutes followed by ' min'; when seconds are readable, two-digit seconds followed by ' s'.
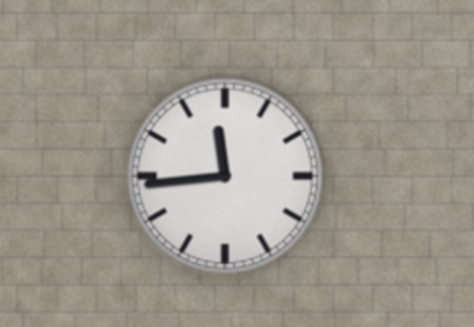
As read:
11 h 44 min
